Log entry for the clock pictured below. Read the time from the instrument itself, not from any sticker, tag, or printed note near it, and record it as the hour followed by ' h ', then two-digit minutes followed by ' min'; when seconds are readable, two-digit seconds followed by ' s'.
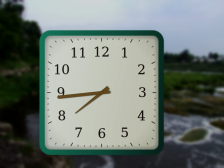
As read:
7 h 44 min
